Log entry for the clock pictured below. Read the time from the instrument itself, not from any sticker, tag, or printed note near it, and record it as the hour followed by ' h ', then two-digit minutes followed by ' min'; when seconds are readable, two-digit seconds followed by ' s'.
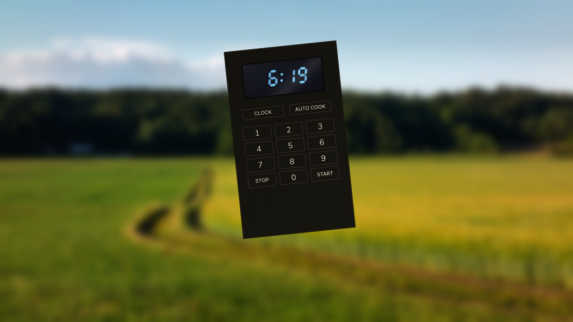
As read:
6 h 19 min
